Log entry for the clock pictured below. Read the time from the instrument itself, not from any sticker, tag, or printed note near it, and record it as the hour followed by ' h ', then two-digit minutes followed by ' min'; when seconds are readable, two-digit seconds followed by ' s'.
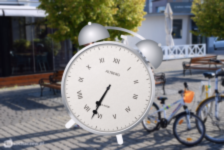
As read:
6 h 32 min
